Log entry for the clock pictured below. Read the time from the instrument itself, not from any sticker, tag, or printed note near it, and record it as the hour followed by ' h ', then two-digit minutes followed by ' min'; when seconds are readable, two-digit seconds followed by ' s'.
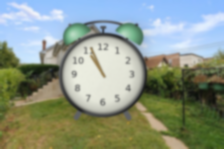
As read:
10 h 56 min
